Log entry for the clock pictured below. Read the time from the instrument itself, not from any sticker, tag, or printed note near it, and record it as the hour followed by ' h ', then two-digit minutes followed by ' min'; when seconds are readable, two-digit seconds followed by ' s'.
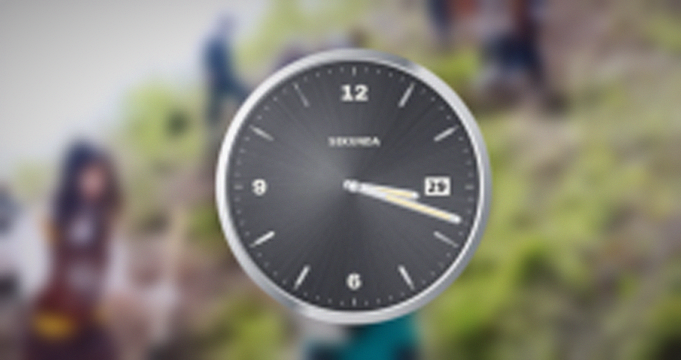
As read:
3 h 18 min
